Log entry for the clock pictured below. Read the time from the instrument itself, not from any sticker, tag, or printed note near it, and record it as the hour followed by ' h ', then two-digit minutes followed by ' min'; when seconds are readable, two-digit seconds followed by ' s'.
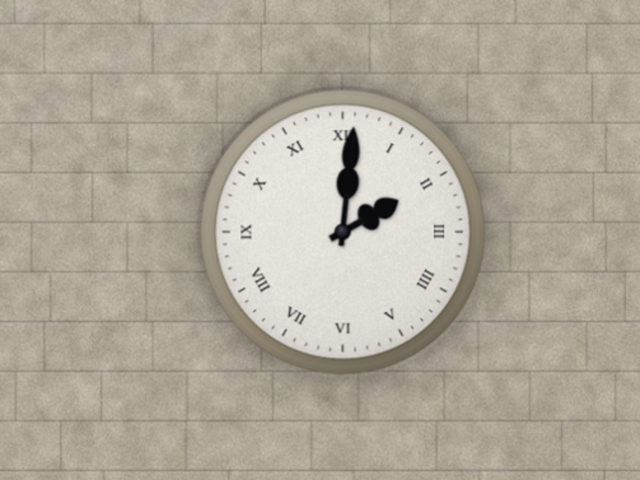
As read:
2 h 01 min
